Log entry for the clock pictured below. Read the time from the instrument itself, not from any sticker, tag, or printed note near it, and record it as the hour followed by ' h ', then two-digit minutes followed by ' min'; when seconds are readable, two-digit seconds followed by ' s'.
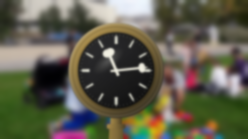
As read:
11 h 14 min
